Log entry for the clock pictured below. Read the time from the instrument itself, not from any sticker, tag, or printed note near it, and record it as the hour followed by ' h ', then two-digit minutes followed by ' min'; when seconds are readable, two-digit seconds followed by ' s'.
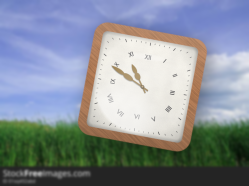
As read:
10 h 49 min
